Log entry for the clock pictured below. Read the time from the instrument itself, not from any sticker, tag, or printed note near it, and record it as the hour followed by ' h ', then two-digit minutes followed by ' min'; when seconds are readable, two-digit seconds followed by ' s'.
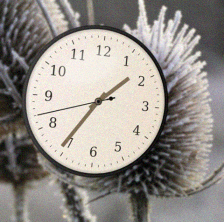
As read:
1 h 35 min 42 s
